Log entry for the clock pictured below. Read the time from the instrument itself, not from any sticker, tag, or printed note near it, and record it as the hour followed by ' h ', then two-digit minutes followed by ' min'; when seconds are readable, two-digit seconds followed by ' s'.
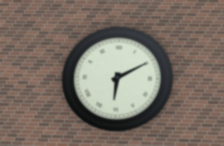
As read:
6 h 10 min
